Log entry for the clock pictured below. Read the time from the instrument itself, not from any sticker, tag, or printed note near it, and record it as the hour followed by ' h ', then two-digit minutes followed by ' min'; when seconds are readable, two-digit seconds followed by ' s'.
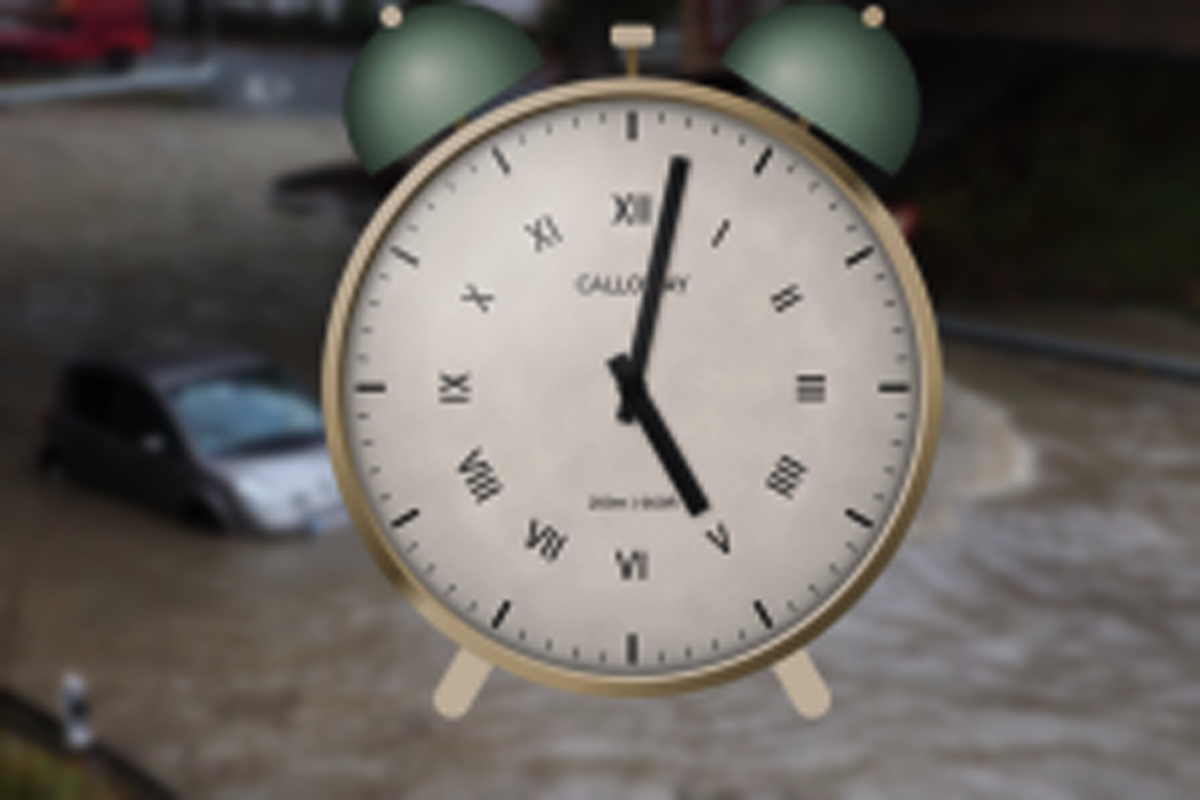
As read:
5 h 02 min
